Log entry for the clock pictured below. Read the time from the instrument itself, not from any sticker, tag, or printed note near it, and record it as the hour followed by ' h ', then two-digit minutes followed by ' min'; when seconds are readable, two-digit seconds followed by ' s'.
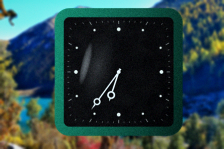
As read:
6 h 36 min
